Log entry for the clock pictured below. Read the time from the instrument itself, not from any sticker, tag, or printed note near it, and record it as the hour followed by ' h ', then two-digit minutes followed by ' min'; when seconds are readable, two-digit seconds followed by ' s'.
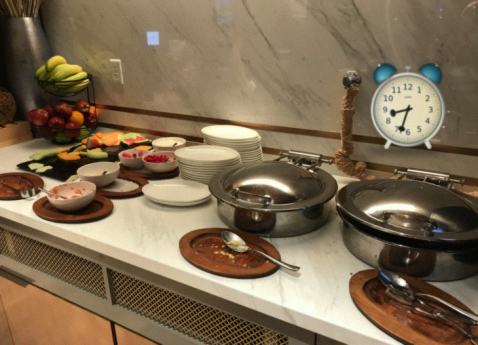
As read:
8 h 33 min
